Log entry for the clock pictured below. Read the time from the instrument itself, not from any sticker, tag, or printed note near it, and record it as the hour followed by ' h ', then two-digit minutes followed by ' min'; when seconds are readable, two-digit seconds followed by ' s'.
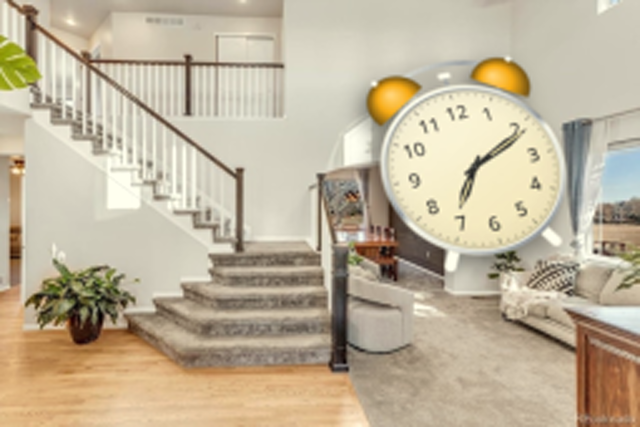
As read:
7 h 11 min
